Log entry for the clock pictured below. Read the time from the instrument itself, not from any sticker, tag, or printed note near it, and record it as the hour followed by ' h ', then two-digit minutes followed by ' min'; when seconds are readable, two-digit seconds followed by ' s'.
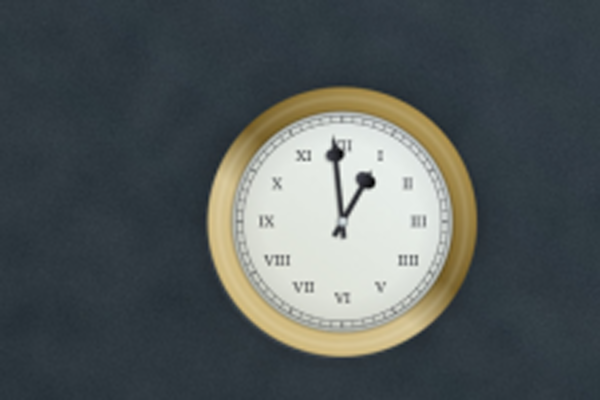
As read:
12 h 59 min
